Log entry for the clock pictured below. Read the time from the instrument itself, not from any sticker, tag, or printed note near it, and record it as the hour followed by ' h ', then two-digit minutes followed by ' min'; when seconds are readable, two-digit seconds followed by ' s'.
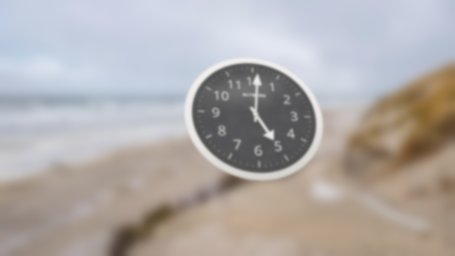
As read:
5 h 01 min
